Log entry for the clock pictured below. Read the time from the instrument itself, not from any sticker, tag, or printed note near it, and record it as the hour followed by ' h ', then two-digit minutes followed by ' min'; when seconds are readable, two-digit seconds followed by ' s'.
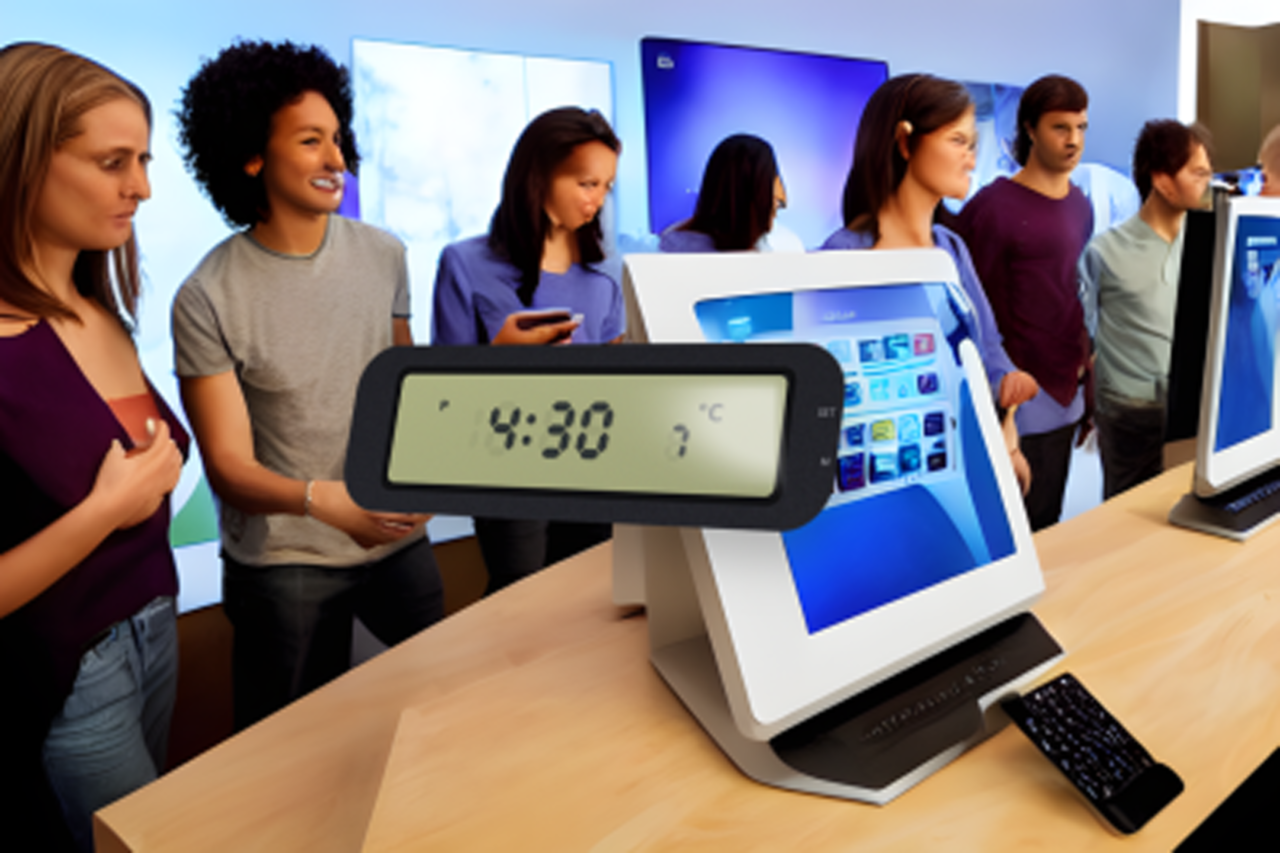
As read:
4 h 30 min
